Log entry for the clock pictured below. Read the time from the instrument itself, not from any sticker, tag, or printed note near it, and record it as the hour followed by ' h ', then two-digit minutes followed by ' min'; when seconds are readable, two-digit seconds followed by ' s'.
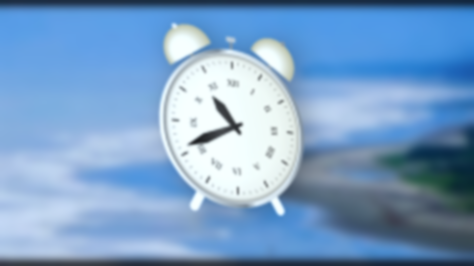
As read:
10 h 41 min
